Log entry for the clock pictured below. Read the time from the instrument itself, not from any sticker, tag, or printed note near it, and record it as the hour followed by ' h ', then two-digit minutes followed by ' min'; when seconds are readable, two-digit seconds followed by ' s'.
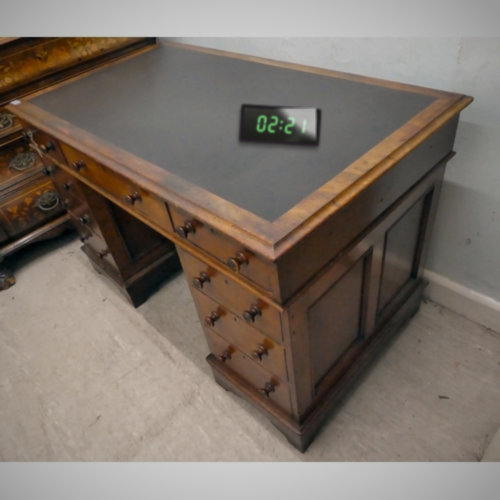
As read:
2 h 21 min
